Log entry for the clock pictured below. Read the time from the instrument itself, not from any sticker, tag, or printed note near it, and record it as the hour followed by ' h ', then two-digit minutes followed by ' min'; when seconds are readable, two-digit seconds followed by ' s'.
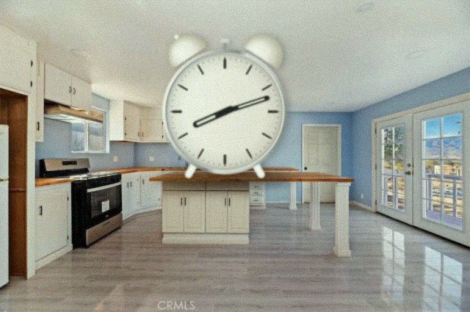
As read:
8 h 12 min
